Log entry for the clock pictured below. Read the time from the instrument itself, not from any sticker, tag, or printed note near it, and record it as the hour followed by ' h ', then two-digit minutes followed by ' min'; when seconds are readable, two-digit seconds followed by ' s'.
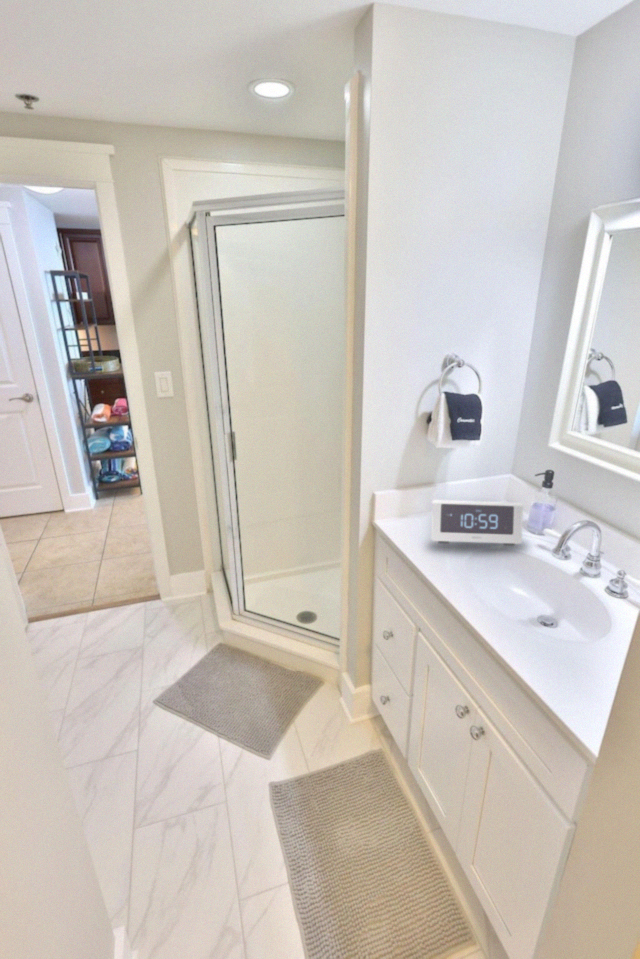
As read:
10 h 59 min
